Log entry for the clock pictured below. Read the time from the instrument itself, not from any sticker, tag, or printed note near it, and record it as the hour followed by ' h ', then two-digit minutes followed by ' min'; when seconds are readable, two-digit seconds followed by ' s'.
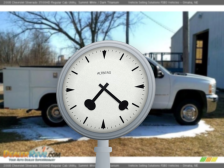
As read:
7 h 22 min
